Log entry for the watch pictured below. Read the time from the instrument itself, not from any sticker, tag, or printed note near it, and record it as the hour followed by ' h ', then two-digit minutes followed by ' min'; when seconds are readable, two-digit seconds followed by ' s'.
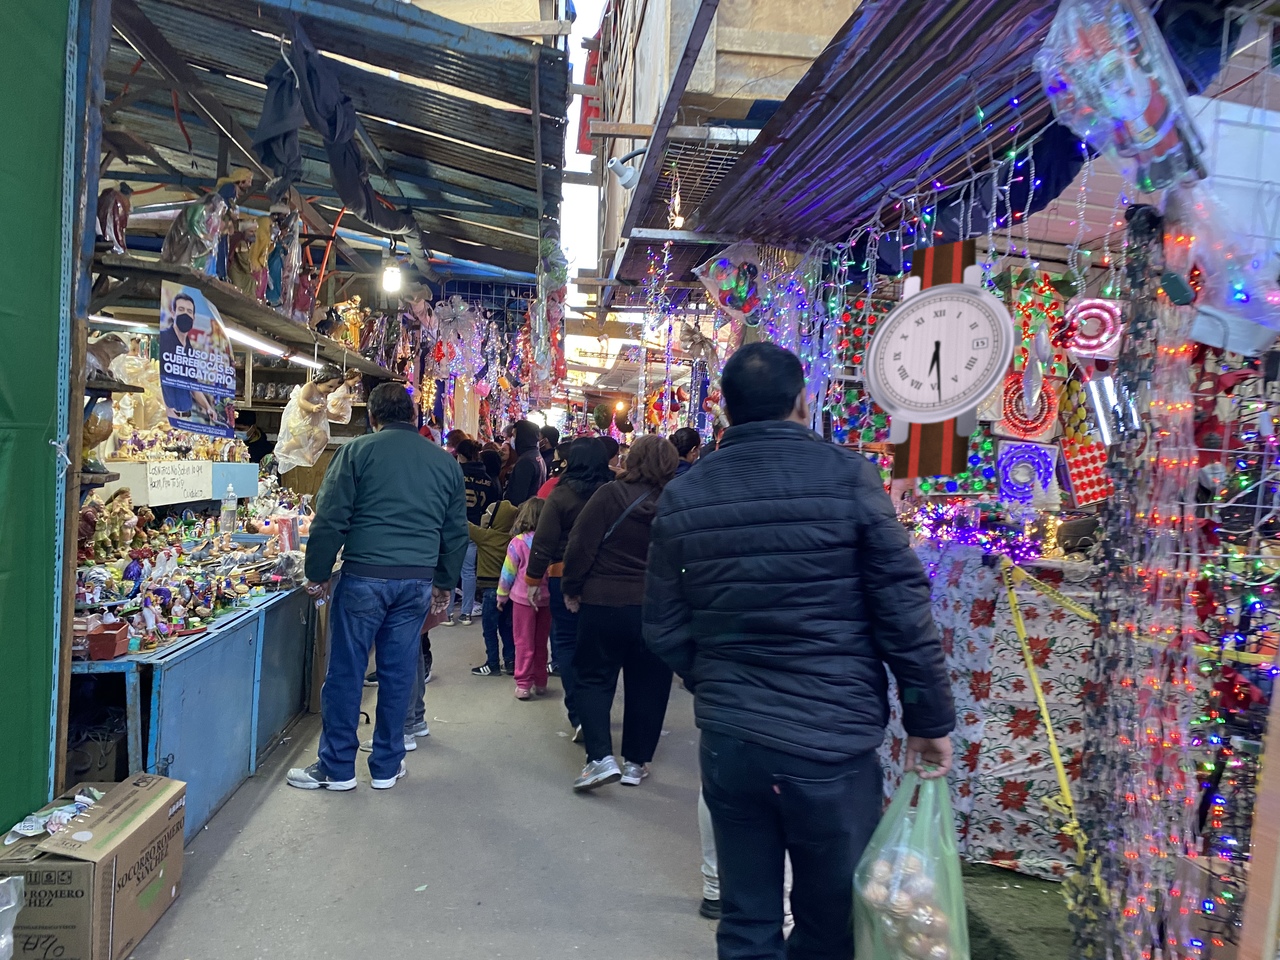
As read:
6 h 29 min
